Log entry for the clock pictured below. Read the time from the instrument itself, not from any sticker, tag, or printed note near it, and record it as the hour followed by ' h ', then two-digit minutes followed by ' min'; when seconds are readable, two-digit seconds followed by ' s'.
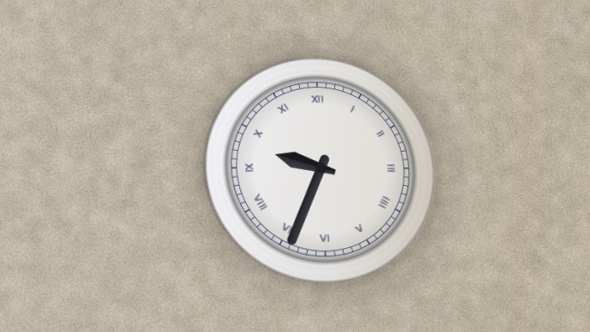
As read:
9 h 34 min
